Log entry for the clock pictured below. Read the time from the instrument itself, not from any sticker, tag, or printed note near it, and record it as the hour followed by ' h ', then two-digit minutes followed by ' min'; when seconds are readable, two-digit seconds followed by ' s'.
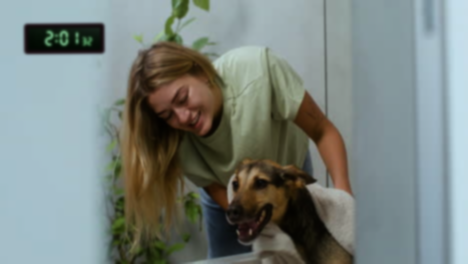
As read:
2 h 01 min
